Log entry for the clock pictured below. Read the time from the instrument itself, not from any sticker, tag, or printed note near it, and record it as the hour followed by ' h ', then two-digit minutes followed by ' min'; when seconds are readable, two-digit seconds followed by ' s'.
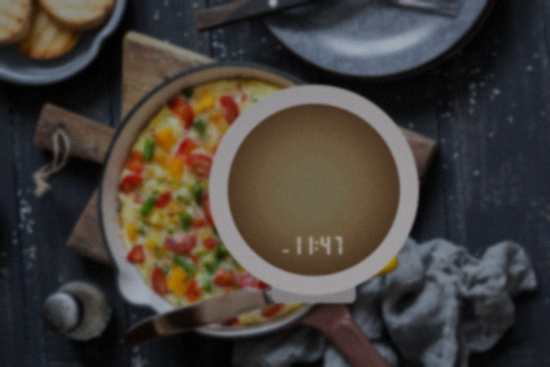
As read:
11 h 47 min
